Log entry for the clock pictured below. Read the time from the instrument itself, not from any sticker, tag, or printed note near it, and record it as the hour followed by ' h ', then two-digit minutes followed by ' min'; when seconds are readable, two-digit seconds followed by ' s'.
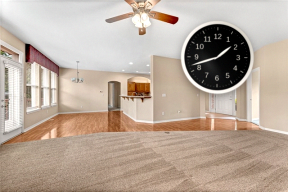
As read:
1 h 42 min
